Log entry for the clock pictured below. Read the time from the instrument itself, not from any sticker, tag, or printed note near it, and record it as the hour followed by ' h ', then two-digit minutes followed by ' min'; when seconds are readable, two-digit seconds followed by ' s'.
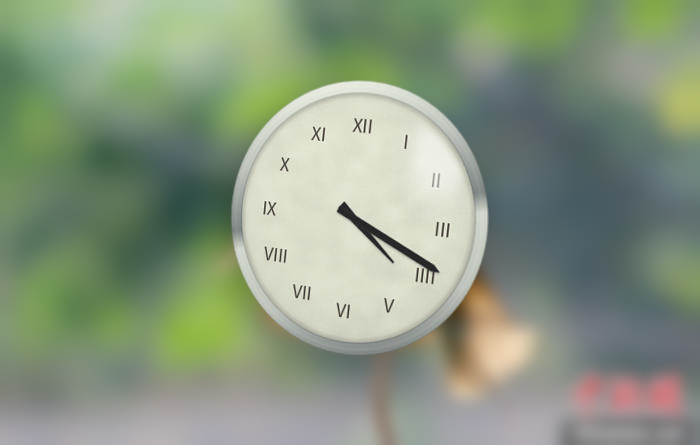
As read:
4 h 19 min
